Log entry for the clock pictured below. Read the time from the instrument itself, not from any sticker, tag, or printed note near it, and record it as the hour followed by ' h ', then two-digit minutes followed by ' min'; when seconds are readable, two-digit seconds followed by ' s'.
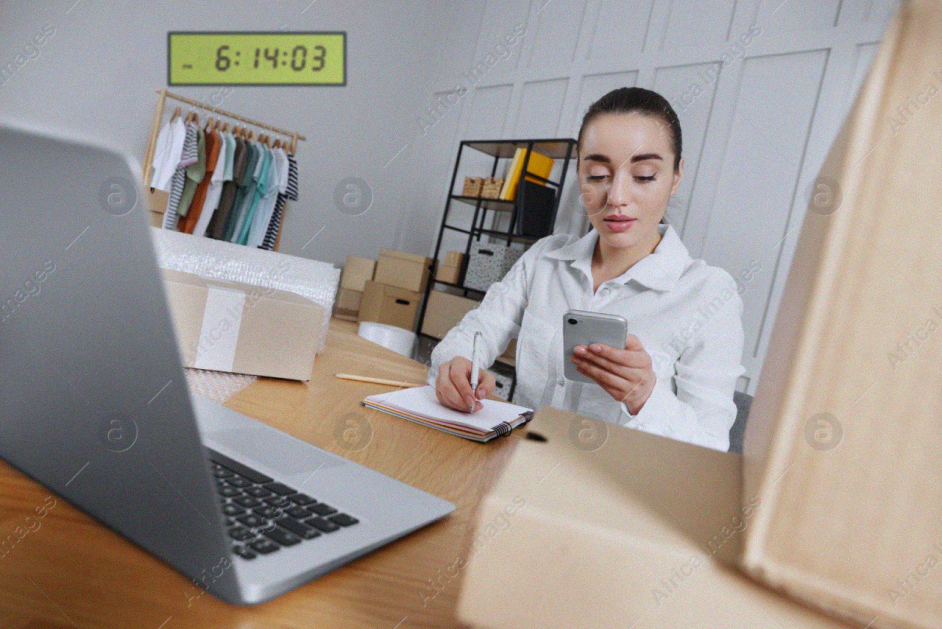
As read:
6 h 14 min 03 s
